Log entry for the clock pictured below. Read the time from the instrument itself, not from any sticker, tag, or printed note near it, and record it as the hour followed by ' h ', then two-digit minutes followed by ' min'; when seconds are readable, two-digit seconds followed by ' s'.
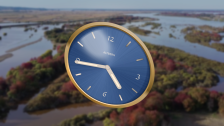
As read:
4 h 44 min
